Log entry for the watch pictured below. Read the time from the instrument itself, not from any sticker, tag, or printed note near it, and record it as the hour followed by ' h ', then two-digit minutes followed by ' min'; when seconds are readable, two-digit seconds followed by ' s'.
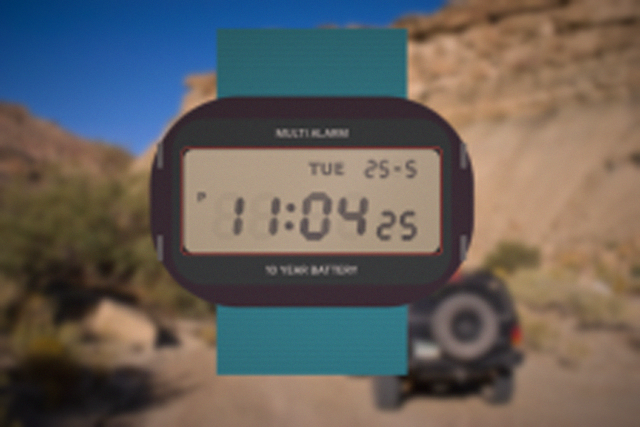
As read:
11 h 04 min 25 s
